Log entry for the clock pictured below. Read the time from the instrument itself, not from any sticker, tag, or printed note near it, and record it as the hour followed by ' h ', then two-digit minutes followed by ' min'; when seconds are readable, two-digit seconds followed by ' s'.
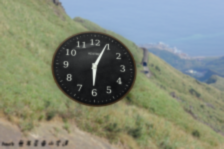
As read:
6 h 04 min
